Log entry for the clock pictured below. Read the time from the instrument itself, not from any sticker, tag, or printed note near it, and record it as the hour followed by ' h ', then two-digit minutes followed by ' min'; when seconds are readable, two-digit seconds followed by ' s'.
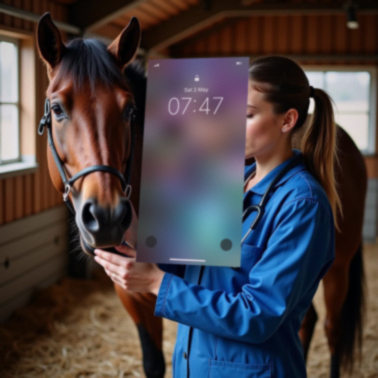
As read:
7 h 47 min
